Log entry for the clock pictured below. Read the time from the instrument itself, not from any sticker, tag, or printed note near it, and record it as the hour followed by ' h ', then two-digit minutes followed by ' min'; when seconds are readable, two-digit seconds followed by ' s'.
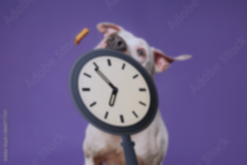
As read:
6 h 54 min
